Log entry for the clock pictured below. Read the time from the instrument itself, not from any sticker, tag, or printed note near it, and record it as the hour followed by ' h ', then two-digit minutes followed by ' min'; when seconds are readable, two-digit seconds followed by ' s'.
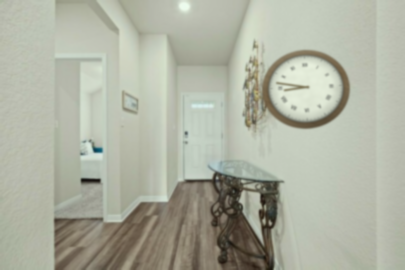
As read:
8 h 47 min
